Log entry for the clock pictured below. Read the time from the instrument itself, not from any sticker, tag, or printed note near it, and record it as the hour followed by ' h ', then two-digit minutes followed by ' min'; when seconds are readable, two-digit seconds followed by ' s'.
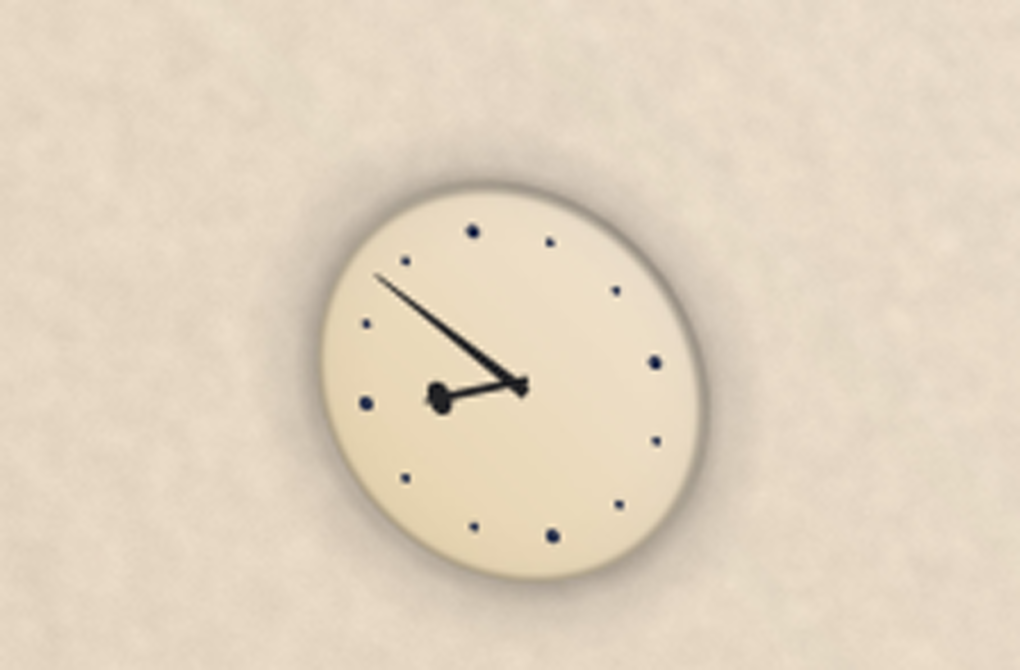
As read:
8 h 53 min
